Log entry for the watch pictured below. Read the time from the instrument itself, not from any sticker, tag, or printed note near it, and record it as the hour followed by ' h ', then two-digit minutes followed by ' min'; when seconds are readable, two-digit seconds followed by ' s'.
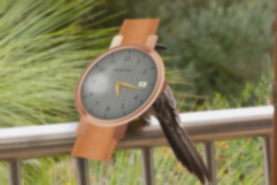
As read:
5 h 17 min
